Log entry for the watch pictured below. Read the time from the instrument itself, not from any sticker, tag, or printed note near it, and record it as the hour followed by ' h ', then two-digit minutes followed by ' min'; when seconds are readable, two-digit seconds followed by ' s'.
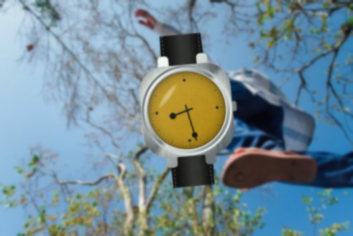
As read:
8 h 28 min
